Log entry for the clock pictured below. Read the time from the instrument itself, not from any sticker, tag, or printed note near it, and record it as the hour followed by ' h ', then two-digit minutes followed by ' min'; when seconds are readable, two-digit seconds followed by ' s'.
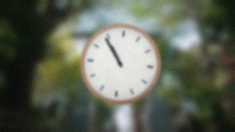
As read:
10 h 54 min
